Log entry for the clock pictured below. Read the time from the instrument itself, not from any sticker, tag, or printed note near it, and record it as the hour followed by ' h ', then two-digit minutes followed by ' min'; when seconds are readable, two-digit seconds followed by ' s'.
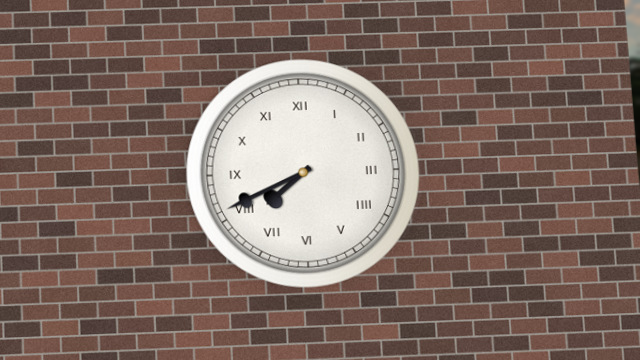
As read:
7 h 41 min
